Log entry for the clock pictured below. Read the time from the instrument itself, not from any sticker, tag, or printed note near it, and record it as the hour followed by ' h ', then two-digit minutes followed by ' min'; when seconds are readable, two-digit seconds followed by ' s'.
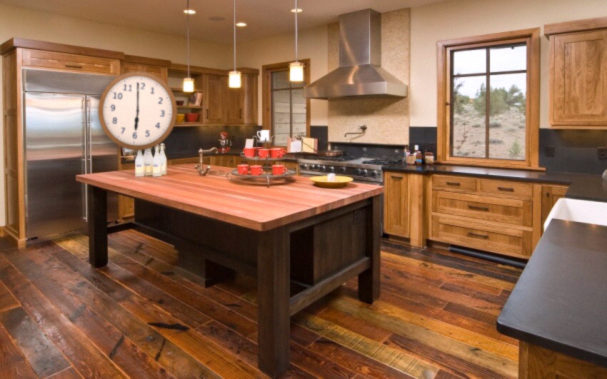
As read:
5 h 59 min
